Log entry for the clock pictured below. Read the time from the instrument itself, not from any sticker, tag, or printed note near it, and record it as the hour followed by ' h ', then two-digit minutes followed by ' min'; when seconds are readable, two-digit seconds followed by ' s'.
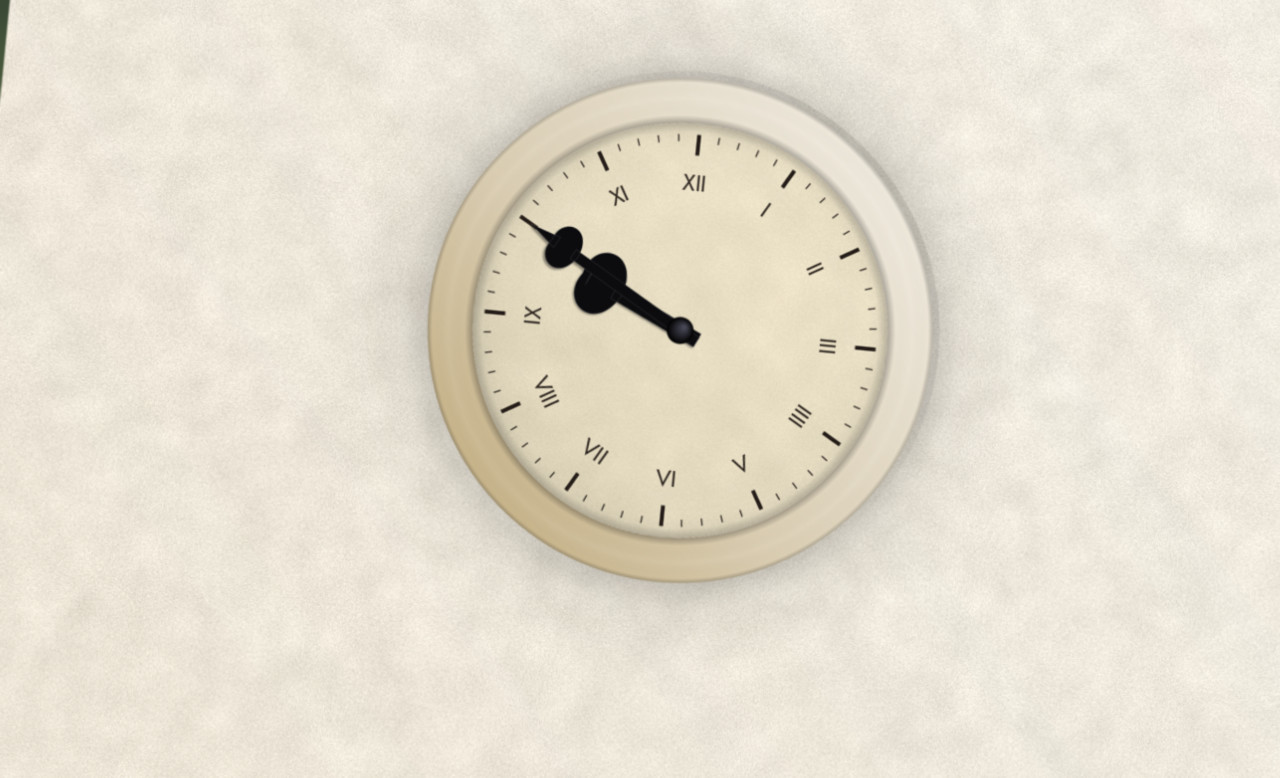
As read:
9 h 50 min
